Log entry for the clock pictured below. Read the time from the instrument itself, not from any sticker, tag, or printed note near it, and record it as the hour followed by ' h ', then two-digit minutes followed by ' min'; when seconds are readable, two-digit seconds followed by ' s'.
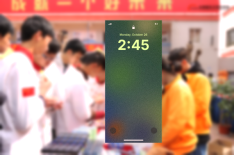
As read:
2 h 45 min
